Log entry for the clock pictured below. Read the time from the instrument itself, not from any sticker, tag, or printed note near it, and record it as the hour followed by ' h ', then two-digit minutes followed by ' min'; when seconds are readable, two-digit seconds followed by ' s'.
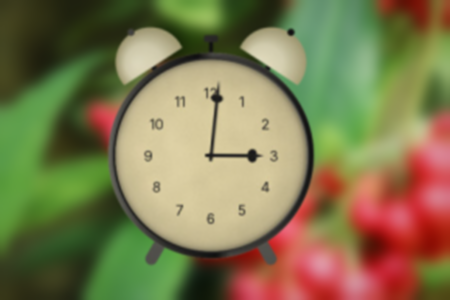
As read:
3 h 01 min
